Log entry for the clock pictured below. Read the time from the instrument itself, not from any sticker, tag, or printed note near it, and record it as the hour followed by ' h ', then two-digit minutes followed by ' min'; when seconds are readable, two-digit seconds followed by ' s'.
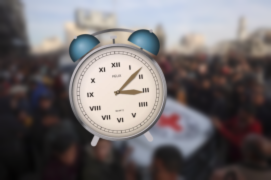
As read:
3 h 08 min
